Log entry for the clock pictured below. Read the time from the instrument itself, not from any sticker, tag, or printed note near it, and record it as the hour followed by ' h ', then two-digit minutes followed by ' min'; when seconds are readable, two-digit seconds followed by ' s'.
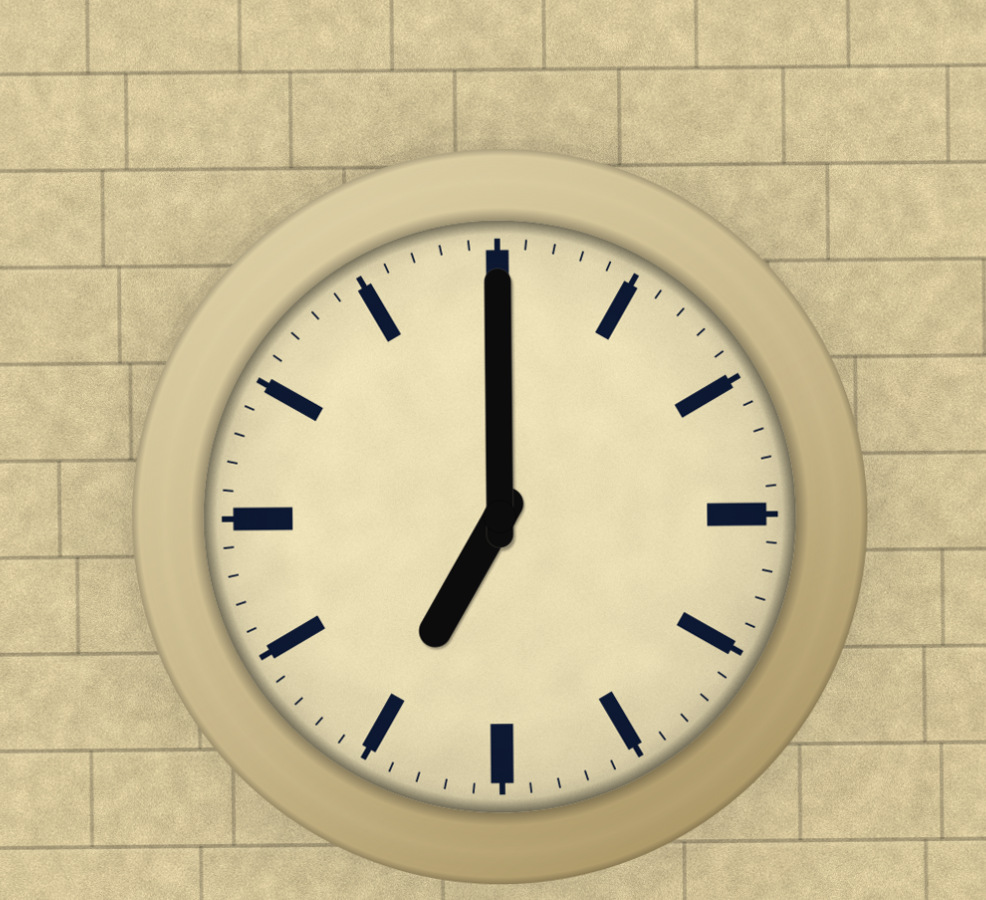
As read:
7 h 00 min
